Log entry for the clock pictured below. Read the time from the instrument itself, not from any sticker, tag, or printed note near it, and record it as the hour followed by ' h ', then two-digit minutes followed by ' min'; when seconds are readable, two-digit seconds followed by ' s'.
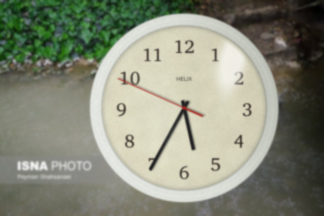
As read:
5 h 34 min 49 s
